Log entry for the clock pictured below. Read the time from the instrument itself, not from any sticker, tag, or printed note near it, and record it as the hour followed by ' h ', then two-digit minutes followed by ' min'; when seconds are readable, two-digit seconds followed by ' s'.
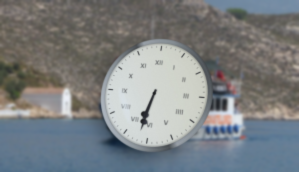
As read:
6 h 32 min
